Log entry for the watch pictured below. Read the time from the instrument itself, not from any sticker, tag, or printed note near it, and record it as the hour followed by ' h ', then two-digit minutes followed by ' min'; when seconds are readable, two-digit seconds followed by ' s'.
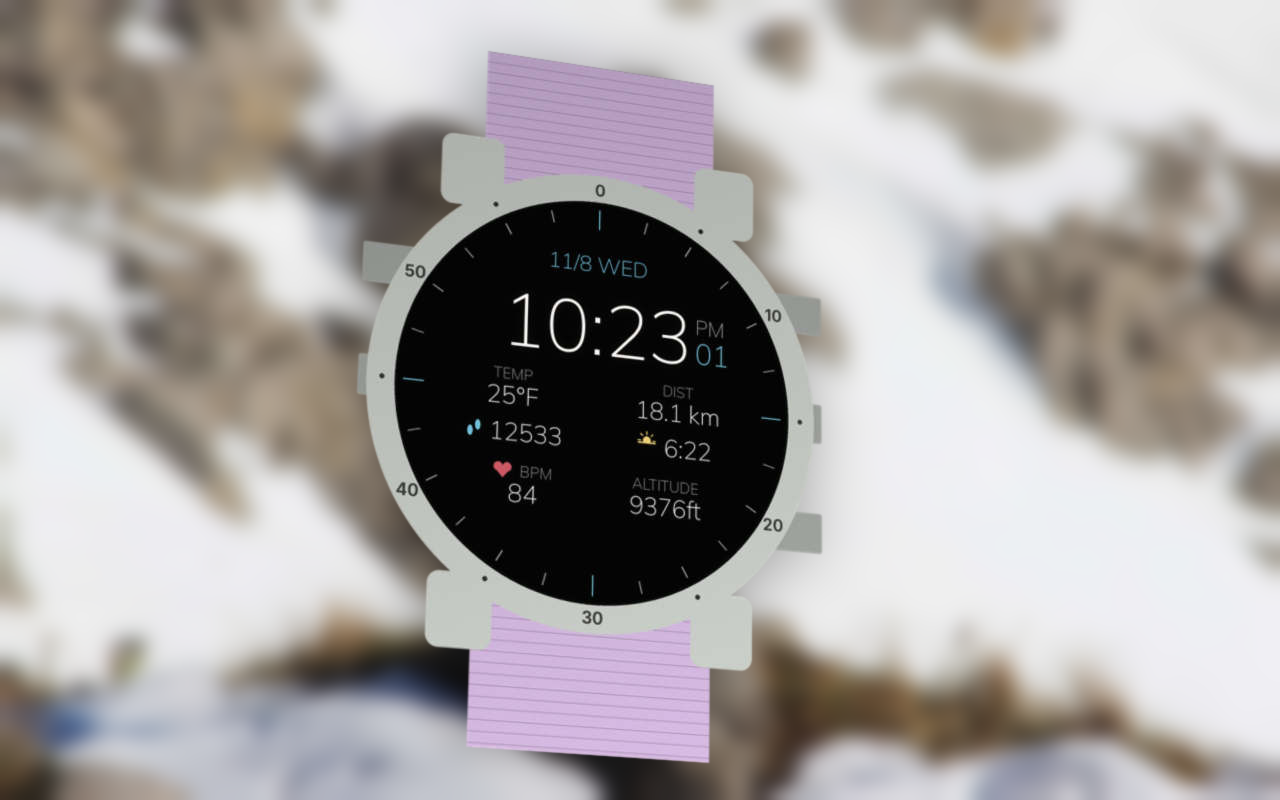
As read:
10 h 23 min 01 s
